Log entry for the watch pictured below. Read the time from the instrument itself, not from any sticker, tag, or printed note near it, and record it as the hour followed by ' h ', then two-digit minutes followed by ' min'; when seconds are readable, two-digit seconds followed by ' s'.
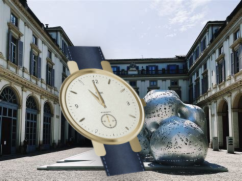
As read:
10 h 59 min
